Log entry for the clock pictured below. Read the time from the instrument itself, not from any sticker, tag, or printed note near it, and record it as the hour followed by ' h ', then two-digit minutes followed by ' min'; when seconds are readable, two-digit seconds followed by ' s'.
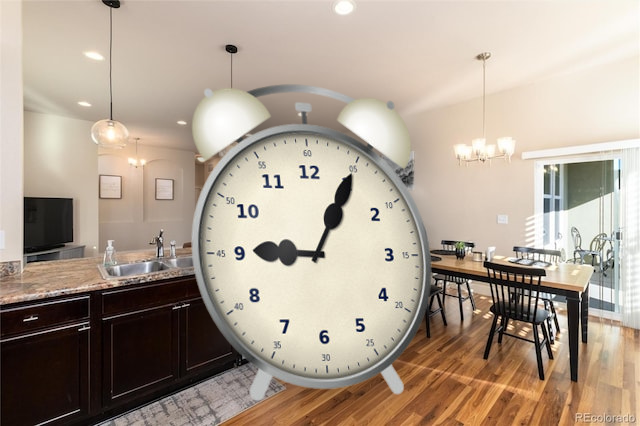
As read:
9 h 05 min
